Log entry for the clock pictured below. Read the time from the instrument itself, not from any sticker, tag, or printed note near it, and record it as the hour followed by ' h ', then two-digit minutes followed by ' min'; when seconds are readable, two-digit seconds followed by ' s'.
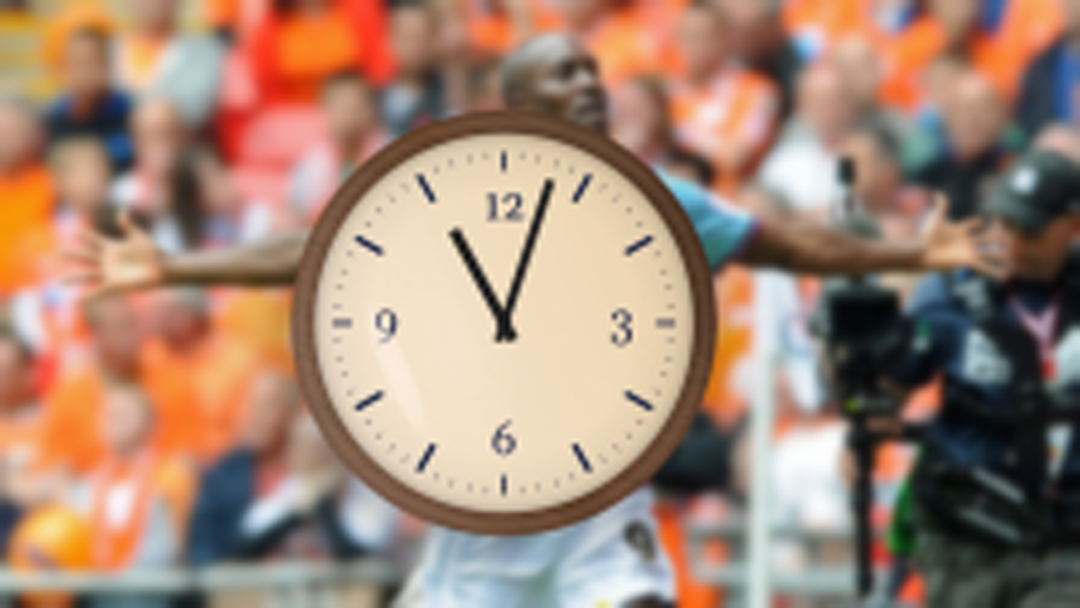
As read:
11 h 03 min
